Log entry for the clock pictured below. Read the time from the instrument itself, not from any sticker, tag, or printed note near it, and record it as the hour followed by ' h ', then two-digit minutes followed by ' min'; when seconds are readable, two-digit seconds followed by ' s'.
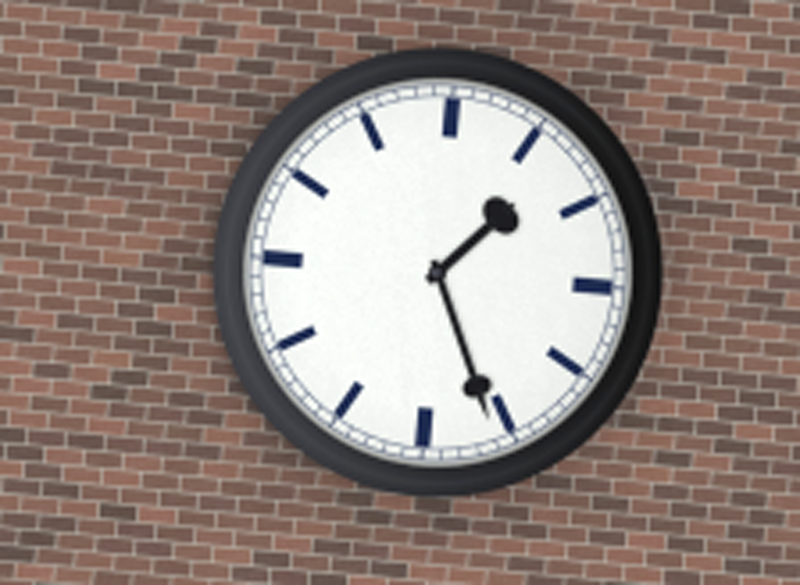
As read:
1 h 26 min
